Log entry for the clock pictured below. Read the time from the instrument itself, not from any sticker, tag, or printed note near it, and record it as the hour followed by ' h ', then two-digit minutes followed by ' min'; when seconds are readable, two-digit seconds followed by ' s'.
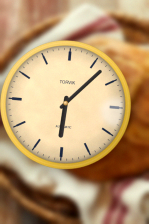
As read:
6 h 07 min
